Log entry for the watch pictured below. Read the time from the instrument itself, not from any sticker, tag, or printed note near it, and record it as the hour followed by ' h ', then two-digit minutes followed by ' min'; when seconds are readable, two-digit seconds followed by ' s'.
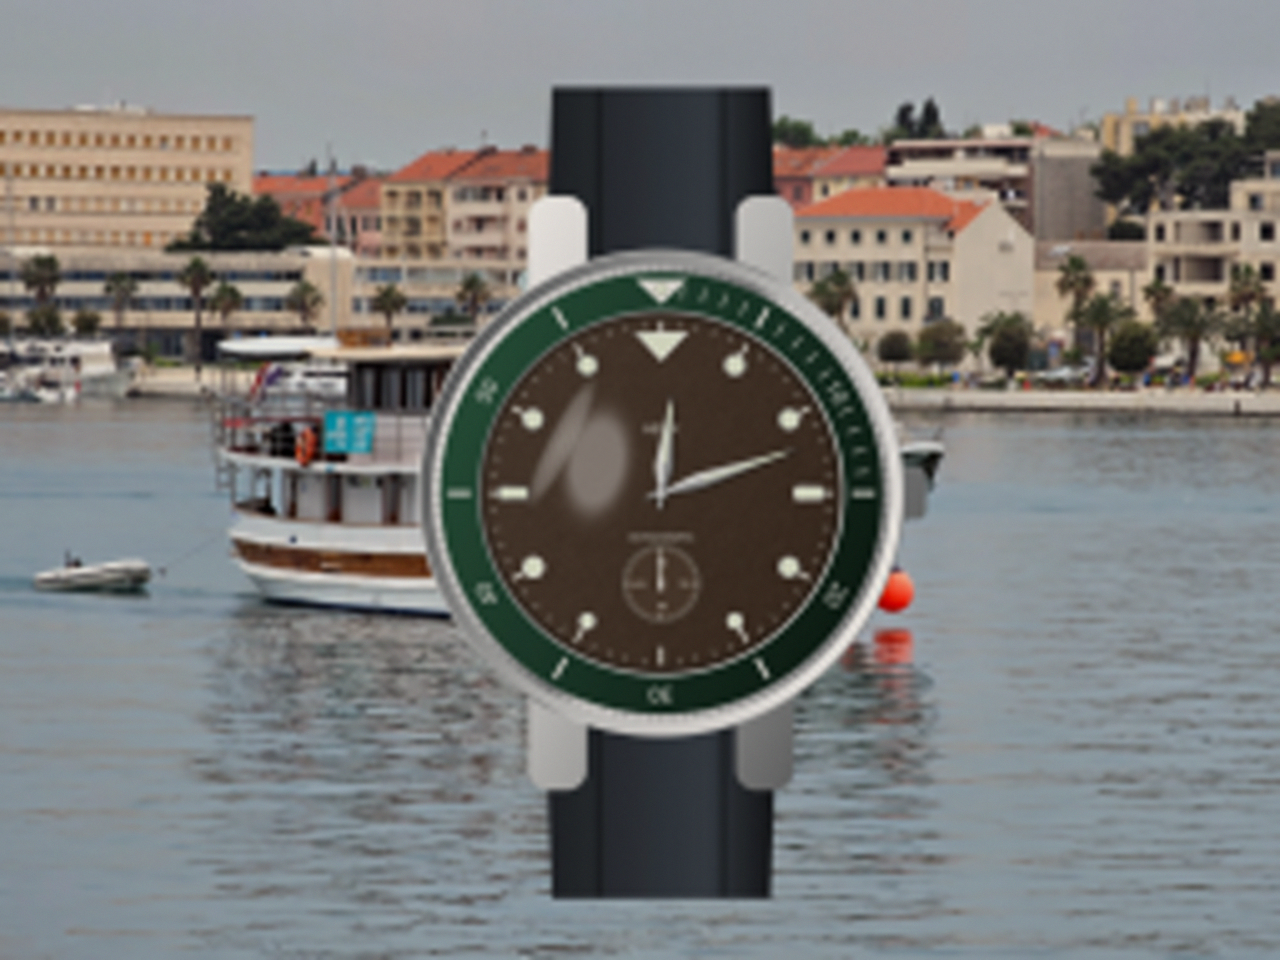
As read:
12 h 12 min
